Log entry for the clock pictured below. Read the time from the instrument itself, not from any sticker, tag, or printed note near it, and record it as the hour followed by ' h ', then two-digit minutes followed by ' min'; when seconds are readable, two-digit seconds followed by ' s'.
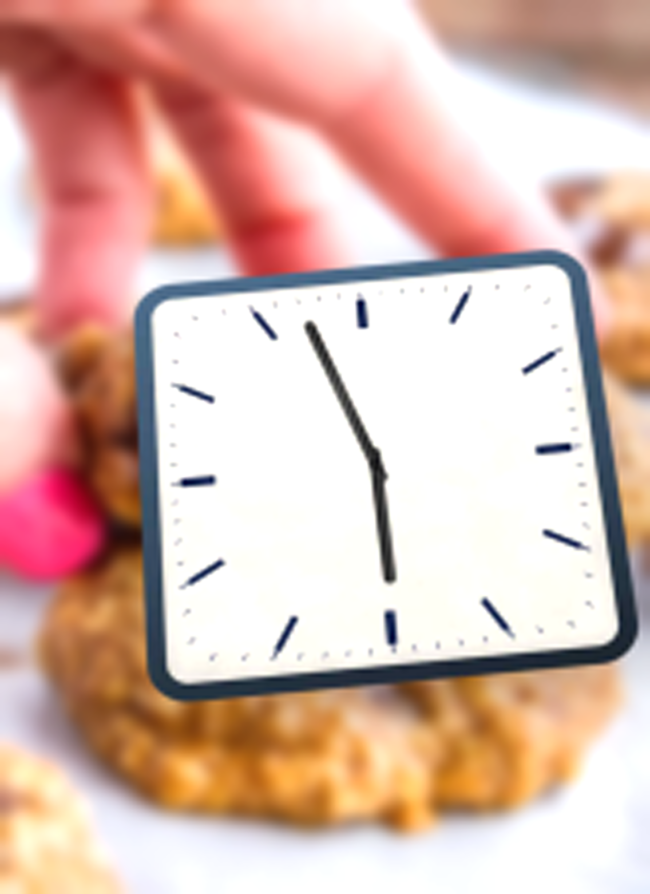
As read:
5 h 57 min
